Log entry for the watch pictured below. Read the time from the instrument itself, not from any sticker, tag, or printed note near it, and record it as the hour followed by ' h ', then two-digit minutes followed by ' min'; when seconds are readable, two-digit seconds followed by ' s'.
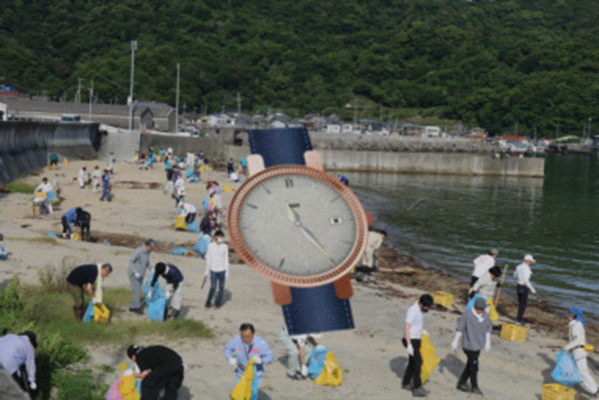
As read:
11 h 25 min
